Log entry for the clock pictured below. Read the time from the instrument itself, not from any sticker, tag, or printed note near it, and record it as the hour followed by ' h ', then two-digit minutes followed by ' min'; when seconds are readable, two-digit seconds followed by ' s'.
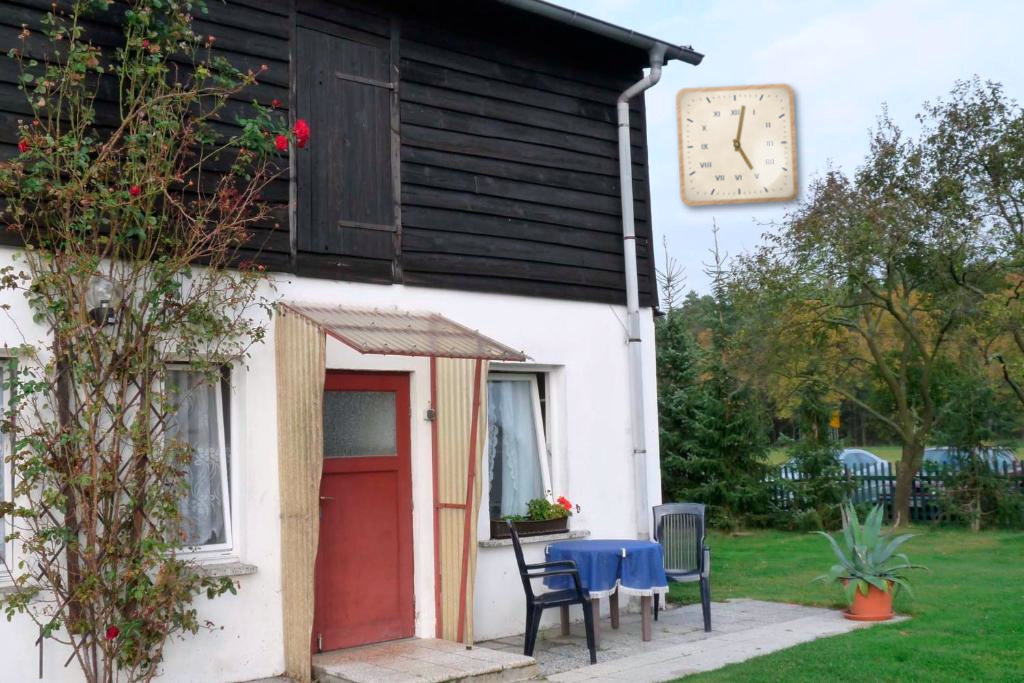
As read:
5 h 02 min
